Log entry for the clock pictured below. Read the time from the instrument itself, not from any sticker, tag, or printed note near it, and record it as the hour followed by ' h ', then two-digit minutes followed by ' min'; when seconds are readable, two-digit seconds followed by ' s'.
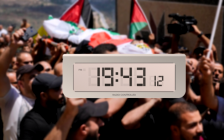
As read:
19 h 43 min 12 s
